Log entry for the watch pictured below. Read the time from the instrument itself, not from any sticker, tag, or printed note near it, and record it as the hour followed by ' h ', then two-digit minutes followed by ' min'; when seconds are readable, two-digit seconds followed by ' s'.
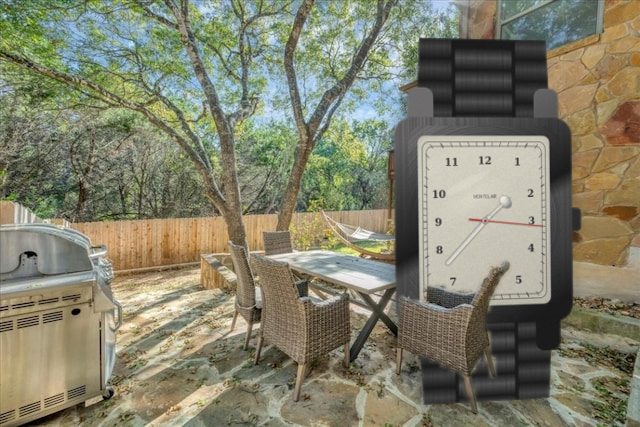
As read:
1 h 37 min 16 s
